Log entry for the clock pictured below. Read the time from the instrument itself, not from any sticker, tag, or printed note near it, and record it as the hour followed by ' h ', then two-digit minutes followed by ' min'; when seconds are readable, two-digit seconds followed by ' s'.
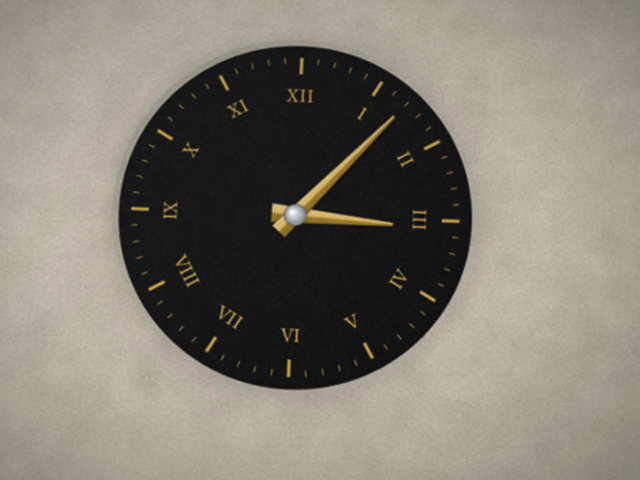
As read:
3 h 07 min
